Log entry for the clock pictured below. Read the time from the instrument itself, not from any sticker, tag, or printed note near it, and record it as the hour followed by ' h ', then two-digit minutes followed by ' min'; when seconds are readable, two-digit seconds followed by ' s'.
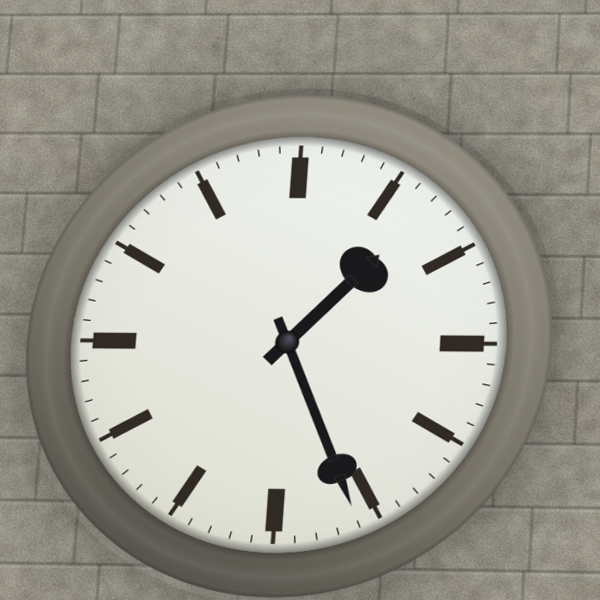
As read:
1 h 26 min
